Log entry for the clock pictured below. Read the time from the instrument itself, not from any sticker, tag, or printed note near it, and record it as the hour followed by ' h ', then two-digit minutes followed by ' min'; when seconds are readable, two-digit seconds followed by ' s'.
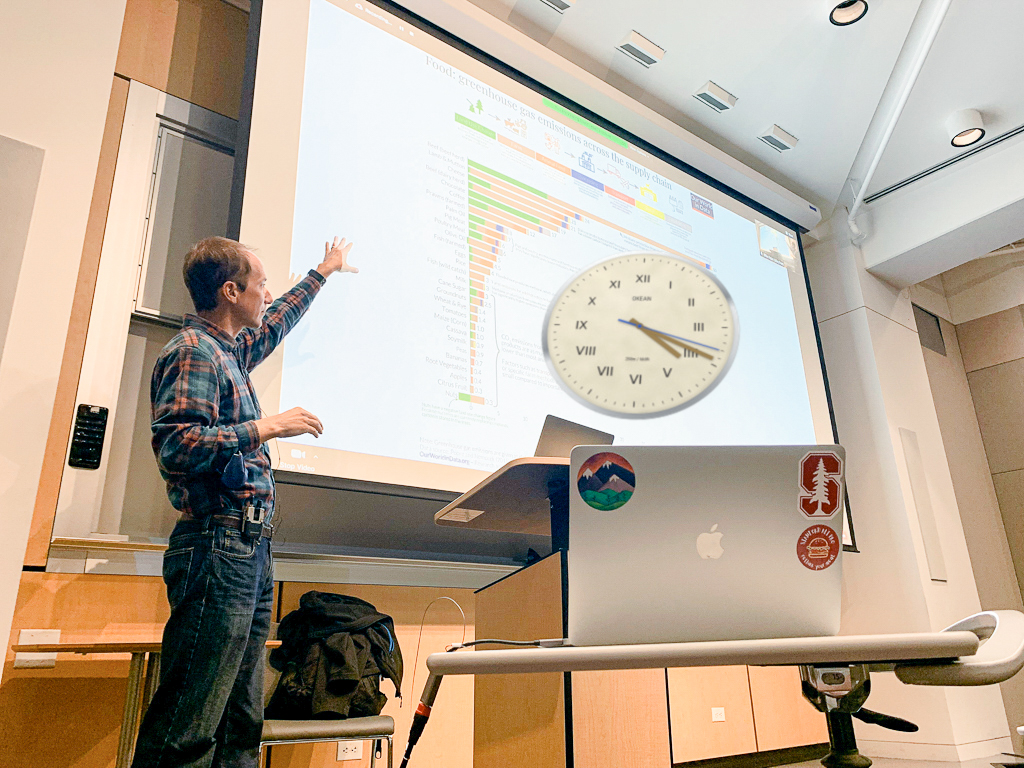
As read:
4 h 19 min 18 s
